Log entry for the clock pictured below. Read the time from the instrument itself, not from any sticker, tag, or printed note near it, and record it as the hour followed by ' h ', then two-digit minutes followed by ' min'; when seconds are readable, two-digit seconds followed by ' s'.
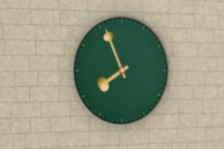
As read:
7 h 56 min
